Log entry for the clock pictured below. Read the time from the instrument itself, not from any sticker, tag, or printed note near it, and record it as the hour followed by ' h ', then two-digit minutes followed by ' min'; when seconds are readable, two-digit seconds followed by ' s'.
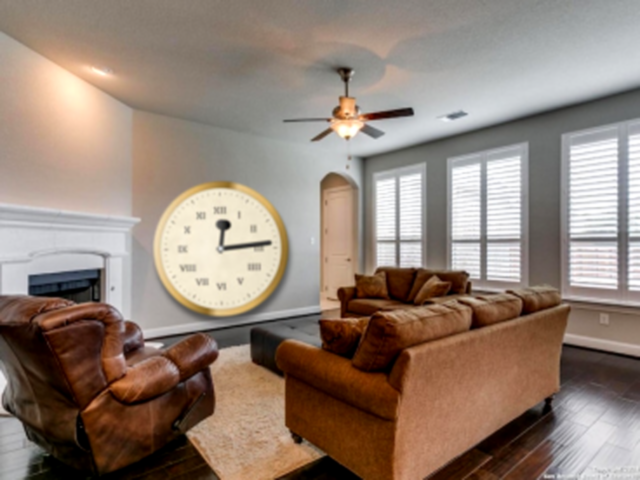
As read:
12 h 14 min
